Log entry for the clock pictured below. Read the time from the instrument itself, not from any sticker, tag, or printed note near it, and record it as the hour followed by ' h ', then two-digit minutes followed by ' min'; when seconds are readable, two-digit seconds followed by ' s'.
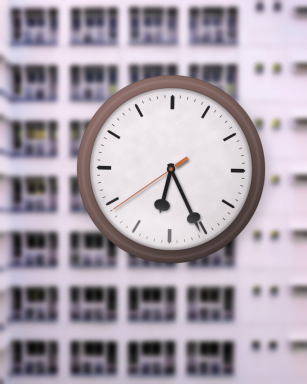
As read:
6 h 25 min 39 s
